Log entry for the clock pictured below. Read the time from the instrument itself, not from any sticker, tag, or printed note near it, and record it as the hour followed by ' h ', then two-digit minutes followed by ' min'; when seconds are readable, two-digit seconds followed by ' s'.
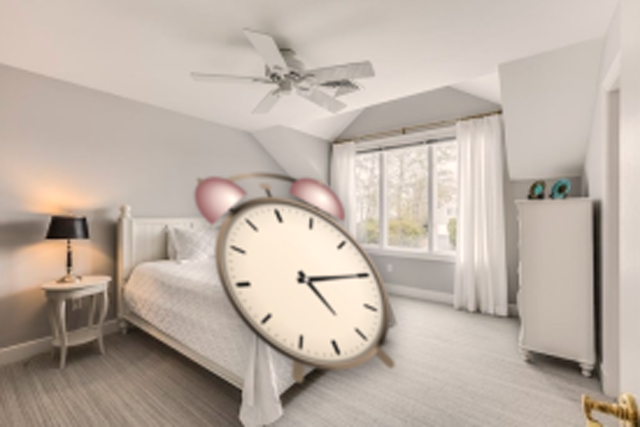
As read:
5 h 15 min
